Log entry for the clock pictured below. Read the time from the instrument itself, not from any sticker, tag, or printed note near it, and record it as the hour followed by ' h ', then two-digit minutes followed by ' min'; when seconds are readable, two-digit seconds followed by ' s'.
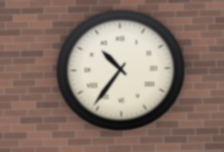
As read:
10 h 36 min
